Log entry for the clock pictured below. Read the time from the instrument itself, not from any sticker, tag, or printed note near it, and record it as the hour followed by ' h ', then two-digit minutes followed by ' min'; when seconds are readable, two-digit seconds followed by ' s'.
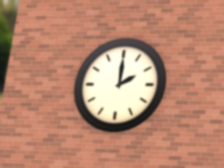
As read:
2 h 00 min
